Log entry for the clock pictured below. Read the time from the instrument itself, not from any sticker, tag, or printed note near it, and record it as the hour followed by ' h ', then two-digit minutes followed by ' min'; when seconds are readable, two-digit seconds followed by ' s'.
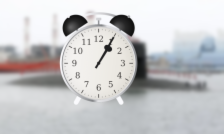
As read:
1 h 05 min
